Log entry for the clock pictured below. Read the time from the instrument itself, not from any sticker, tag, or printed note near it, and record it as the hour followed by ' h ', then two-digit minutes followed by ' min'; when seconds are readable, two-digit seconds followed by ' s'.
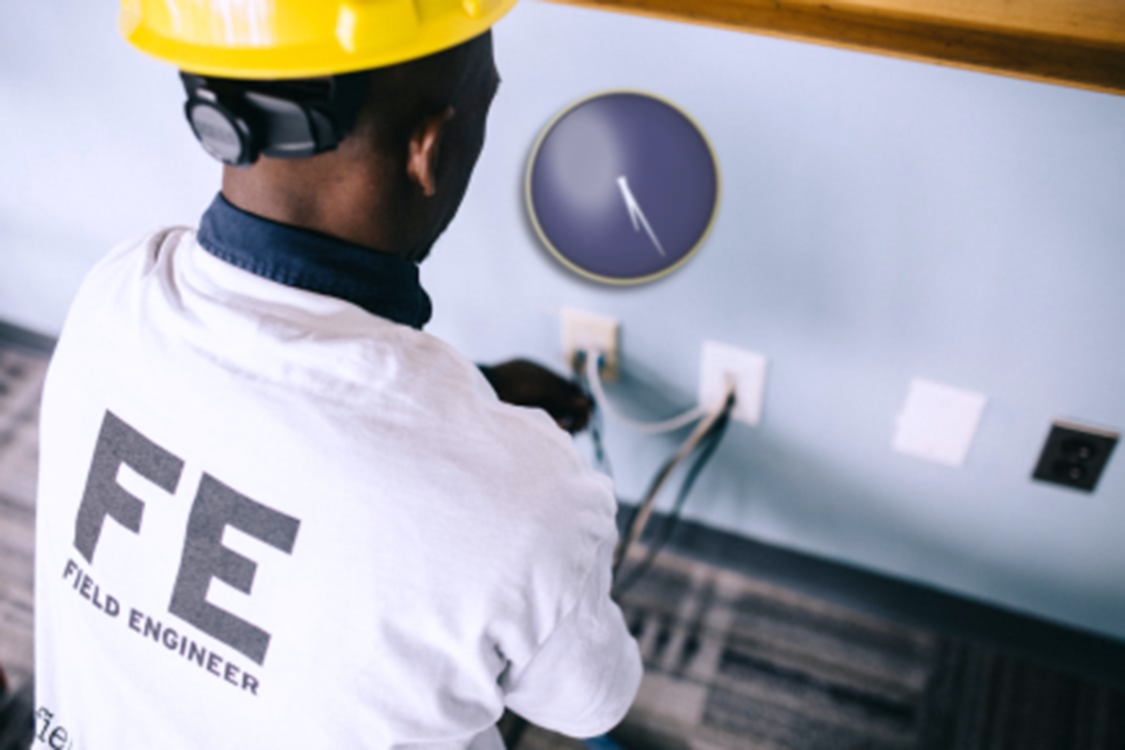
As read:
5 h 25 min
